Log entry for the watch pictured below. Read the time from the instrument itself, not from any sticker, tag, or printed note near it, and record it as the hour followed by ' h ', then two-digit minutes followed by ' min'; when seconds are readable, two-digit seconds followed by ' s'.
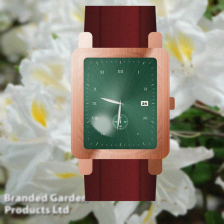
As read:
9 h 31 min
